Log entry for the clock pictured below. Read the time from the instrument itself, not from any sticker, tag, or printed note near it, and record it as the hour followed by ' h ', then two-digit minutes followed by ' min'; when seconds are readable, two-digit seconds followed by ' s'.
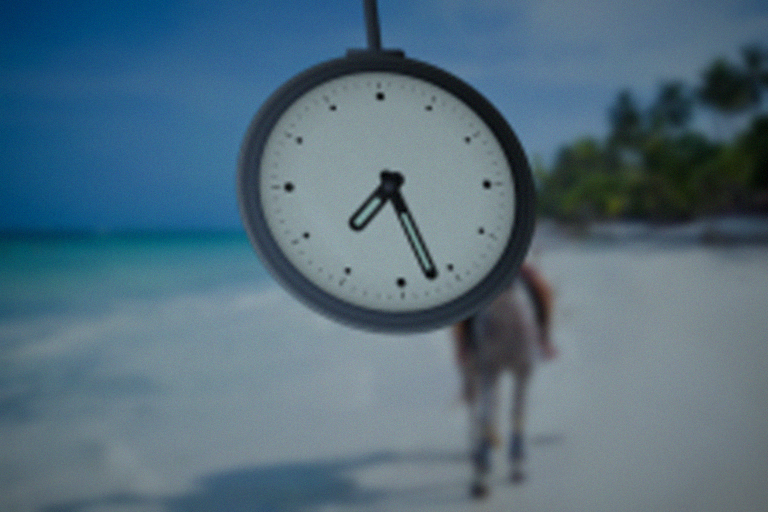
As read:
7 h 27 min
